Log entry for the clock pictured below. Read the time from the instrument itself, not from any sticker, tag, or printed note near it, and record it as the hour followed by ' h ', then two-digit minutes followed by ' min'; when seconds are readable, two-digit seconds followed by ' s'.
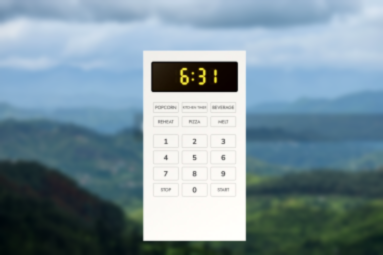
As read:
6 h 31 min
